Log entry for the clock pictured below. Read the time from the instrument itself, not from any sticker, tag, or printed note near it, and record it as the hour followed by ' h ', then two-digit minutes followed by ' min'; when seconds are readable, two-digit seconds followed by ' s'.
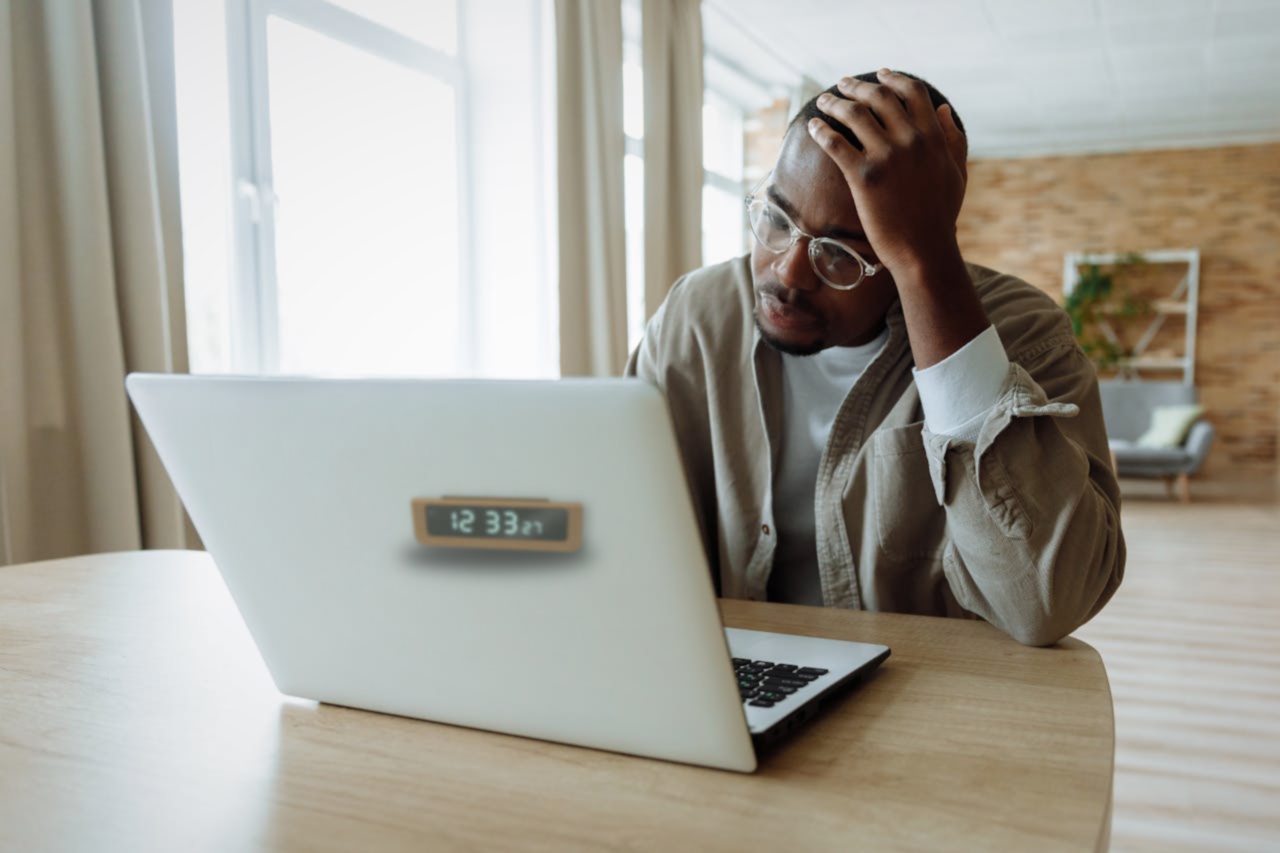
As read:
12 h 33 min
